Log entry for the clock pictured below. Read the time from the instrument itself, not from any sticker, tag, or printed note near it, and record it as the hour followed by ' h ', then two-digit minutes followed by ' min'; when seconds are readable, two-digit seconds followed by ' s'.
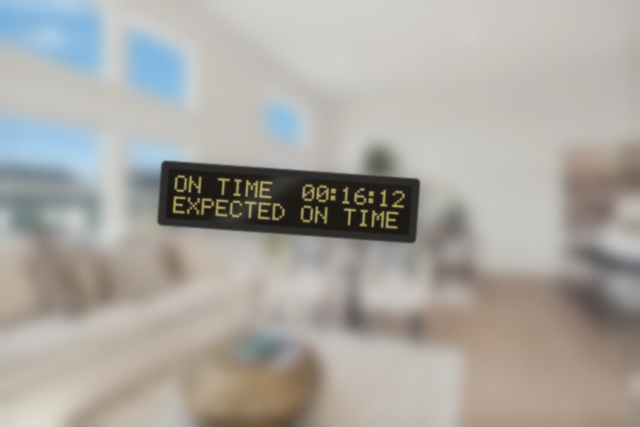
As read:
0 h 16 min 12 s
